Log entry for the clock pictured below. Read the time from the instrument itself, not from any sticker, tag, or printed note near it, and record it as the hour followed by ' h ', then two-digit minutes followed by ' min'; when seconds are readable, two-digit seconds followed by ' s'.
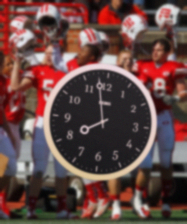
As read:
7 h 58 min
